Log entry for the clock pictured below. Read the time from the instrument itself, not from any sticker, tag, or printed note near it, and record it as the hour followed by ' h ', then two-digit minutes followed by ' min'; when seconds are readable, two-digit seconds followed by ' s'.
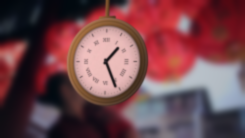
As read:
1 h 26 min
